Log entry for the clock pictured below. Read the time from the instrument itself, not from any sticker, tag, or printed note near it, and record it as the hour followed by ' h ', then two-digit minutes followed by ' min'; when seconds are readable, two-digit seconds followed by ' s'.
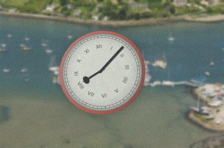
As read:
8 h 08 min
